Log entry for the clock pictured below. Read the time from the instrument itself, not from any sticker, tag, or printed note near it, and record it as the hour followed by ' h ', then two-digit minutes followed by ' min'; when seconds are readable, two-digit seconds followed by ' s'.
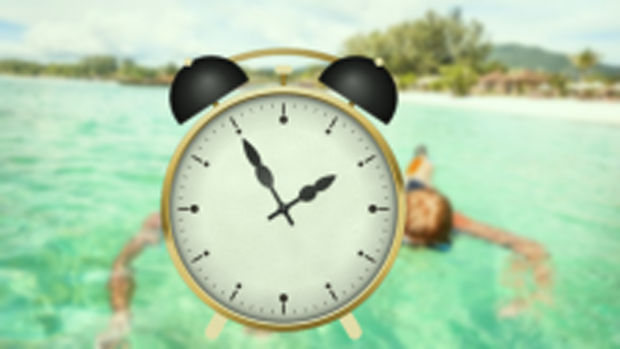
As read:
1 h 55 min
